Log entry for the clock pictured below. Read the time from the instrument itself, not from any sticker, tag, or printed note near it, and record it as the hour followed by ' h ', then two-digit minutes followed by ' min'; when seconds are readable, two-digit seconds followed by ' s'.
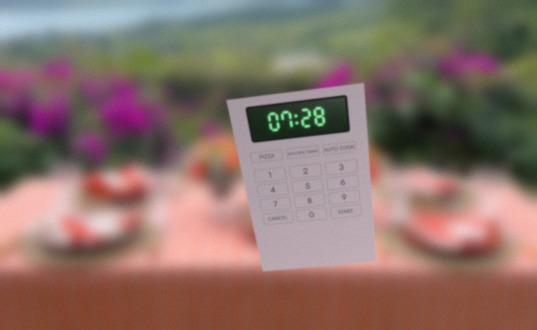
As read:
7 h 28 min
